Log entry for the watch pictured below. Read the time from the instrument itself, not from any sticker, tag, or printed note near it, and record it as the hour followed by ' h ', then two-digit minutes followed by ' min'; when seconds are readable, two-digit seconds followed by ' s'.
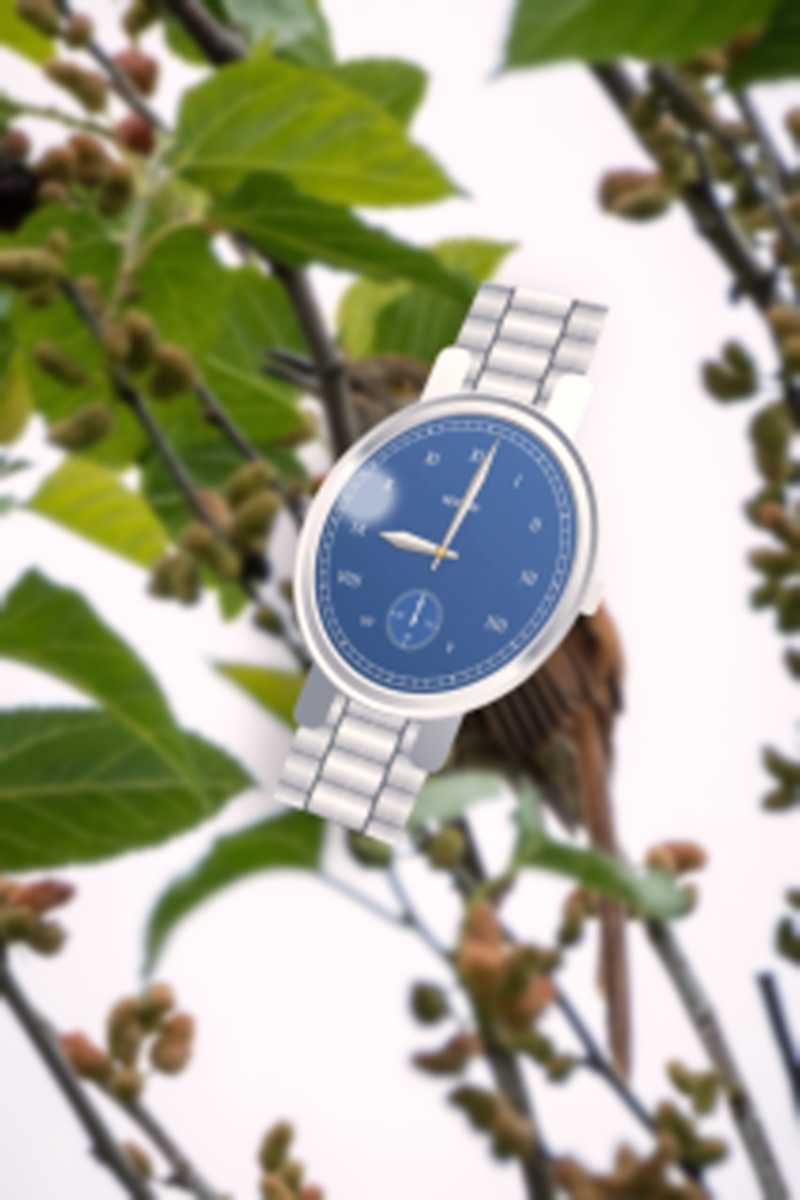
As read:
9 h 01 min
